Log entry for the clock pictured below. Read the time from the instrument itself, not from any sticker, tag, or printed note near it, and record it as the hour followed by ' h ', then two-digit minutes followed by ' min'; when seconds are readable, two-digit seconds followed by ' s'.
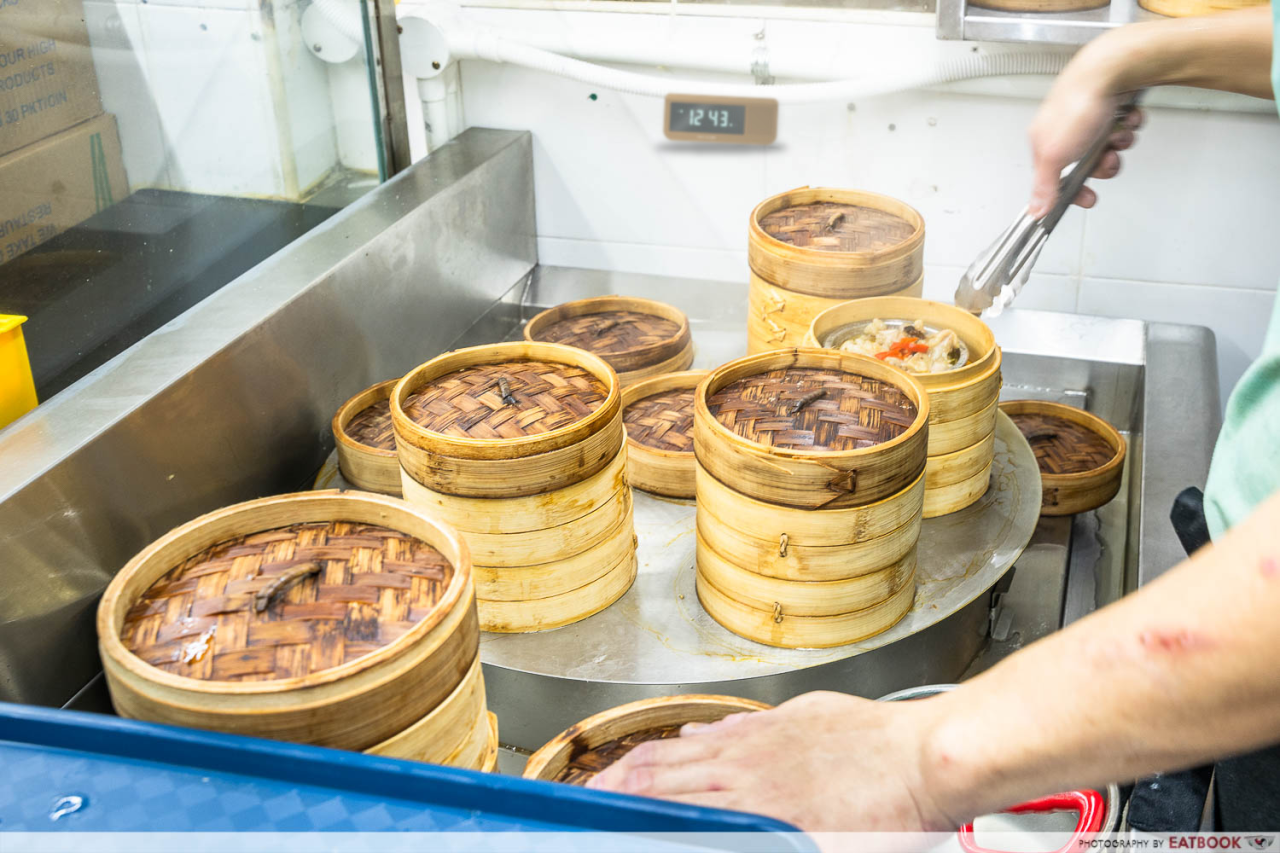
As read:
12 h 43 min
